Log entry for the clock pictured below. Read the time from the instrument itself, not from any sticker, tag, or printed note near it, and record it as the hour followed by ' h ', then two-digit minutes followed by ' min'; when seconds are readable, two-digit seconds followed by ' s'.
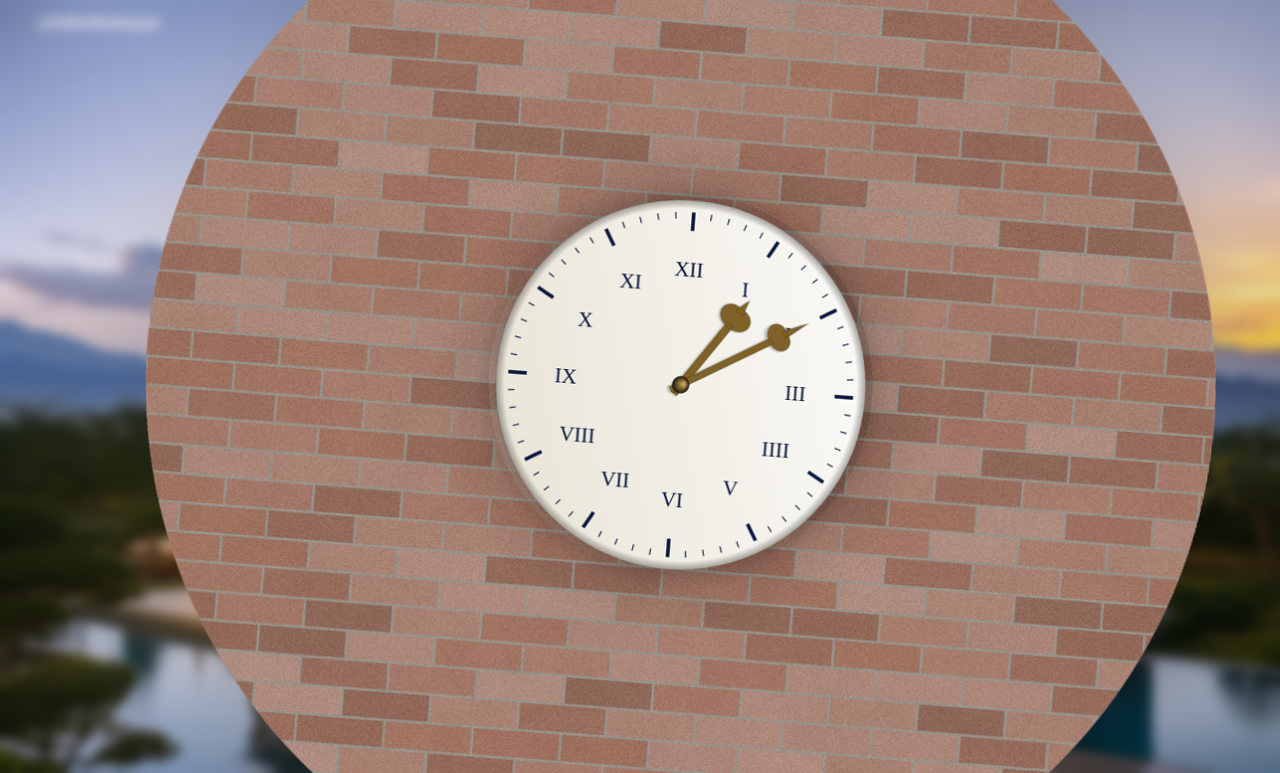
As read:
1 h 10 min
